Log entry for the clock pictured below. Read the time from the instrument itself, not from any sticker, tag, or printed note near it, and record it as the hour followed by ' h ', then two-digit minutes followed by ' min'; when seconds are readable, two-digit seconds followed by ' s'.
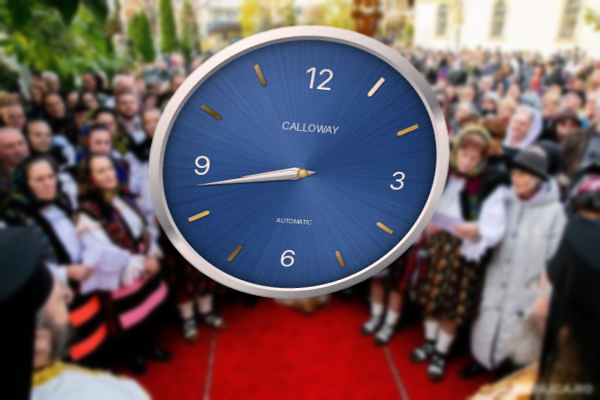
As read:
8 h 43 min
